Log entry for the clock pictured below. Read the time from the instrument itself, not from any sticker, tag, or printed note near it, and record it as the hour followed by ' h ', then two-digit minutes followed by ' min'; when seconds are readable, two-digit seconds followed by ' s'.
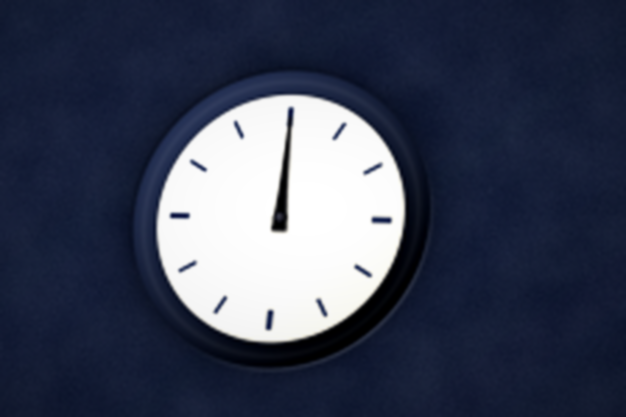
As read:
12 h 00 min
